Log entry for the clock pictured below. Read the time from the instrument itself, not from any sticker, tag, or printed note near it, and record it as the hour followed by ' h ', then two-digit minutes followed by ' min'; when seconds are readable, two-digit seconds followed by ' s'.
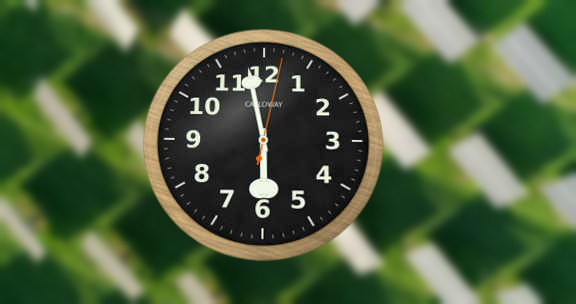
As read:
5 h 58 min 02 s
